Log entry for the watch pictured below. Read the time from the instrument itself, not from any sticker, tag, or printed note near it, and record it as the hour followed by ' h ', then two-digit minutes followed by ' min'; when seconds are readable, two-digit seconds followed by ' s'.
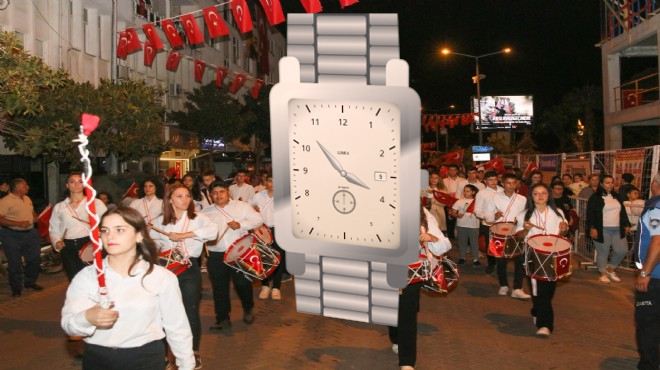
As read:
3 h 53 min
